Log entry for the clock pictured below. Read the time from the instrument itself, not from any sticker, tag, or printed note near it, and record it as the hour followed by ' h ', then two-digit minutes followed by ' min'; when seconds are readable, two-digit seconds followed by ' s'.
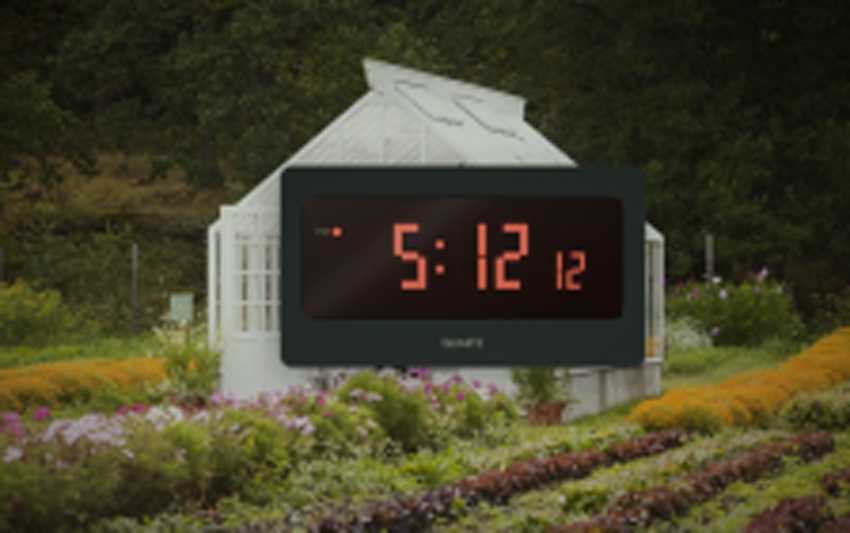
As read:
5 h 12 min 12 s
